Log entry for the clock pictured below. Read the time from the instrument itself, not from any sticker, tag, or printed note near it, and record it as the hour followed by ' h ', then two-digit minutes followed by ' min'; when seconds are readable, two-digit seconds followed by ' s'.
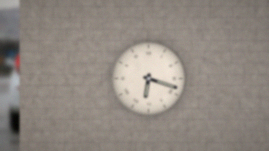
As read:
6 h 18 min
